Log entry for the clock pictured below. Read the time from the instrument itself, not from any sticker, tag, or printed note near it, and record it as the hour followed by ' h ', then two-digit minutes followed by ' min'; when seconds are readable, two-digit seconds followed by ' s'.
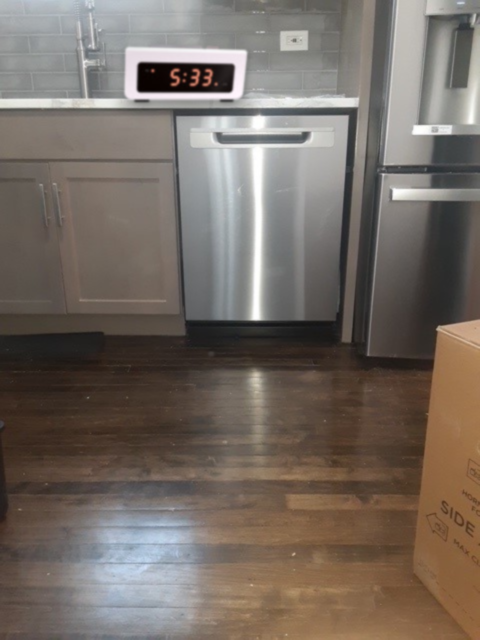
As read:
5 h 33 min
